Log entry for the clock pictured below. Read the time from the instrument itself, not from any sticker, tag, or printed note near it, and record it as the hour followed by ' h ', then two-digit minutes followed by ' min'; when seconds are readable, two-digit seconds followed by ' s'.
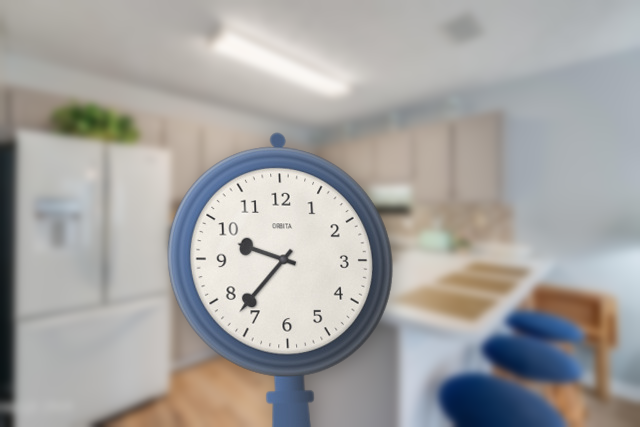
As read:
9 h 37 min
